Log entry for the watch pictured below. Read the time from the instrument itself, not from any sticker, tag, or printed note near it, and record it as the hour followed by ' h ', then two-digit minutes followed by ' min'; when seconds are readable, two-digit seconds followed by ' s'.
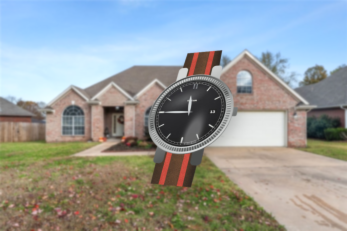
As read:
11 h 45 min
